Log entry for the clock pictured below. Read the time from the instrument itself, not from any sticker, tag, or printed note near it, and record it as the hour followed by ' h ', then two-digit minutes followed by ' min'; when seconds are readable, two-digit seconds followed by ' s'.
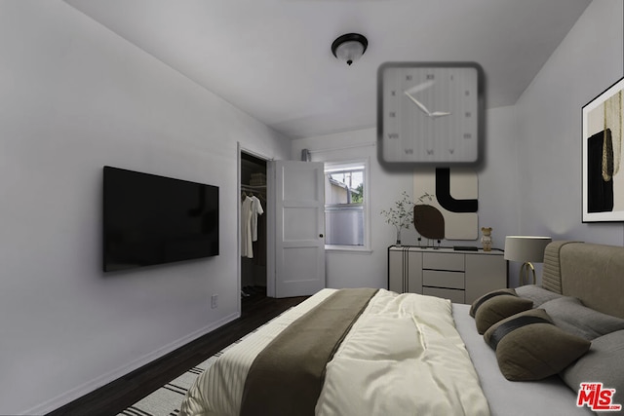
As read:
2 h 52 min
